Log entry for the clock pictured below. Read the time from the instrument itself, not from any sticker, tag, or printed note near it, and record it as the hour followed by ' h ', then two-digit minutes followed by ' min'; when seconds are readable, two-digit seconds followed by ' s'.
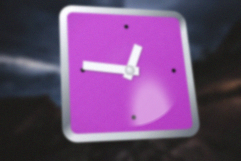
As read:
12 h 46 min
